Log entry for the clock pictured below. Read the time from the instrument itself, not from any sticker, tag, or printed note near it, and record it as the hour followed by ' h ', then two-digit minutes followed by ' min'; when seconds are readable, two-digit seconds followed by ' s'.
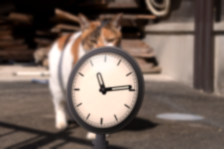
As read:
11 h 14 min
